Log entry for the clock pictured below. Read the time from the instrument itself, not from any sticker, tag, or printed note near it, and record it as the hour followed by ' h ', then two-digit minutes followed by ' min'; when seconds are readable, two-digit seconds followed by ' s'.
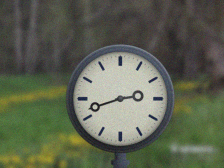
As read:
2 h 42 min
